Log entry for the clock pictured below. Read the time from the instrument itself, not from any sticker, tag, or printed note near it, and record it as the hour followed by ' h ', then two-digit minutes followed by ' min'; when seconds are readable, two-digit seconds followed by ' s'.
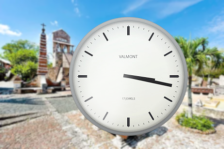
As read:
3 h 17 min
